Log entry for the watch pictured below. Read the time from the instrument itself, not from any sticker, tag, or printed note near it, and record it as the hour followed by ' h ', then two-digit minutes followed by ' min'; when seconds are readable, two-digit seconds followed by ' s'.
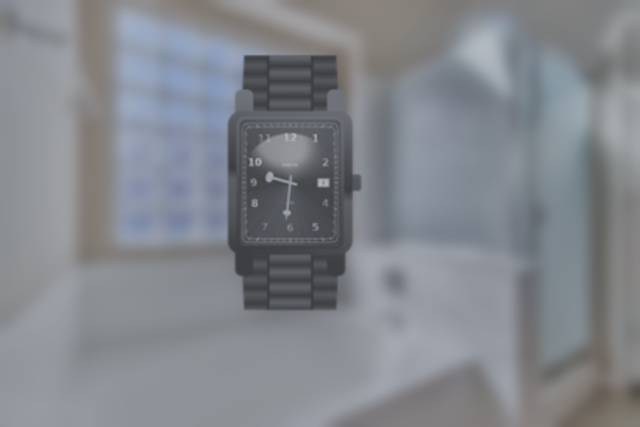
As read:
9 h 31 min
